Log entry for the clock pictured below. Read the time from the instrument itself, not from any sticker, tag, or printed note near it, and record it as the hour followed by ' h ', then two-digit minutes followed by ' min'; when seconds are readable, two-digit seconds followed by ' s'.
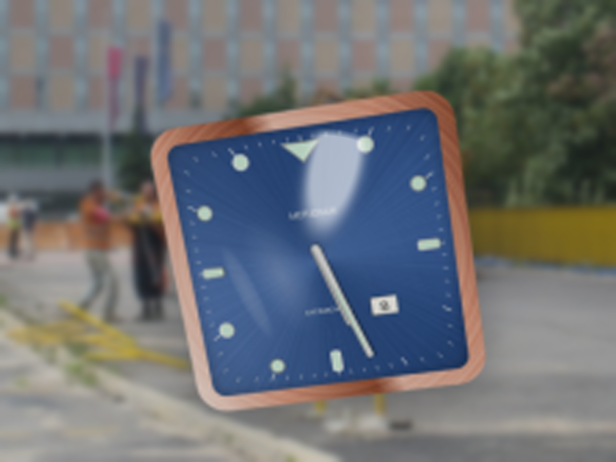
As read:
5 h 27 min
